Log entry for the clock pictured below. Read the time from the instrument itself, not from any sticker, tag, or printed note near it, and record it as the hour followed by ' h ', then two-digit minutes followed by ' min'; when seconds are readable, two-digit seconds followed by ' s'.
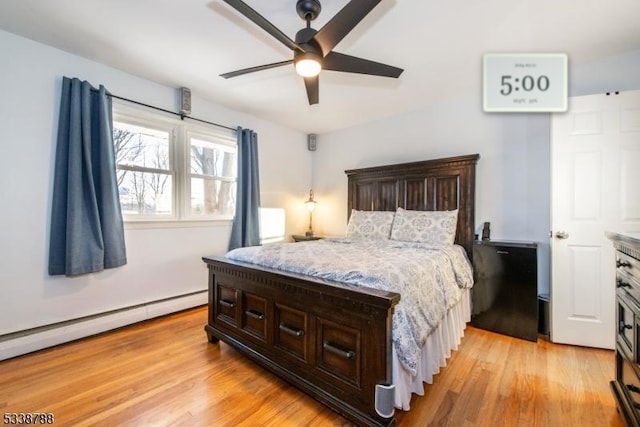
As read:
5 h 00 min
